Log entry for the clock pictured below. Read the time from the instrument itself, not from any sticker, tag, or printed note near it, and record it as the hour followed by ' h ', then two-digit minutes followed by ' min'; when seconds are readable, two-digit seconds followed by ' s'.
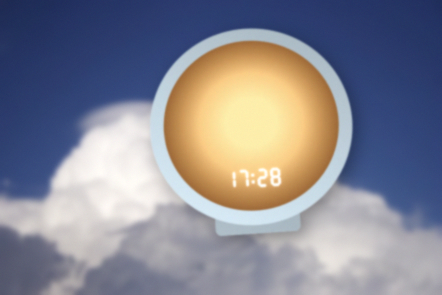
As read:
17 h 28 min
